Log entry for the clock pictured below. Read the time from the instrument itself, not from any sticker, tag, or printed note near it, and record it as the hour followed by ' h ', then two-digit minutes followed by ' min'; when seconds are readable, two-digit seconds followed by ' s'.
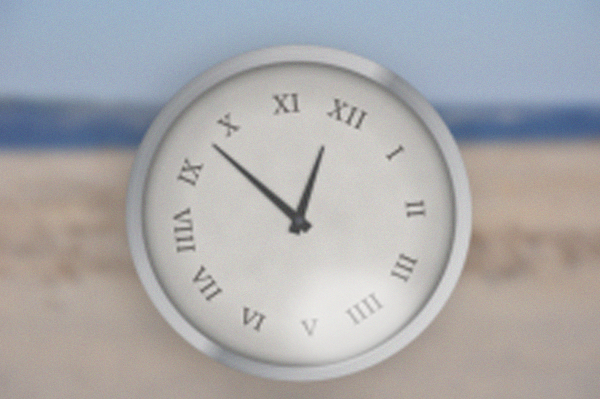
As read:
11 h 48 min
